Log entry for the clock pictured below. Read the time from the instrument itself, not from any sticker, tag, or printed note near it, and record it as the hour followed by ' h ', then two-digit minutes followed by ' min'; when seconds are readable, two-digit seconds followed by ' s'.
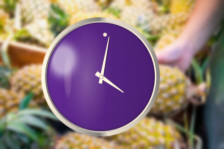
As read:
4 h 01 min
